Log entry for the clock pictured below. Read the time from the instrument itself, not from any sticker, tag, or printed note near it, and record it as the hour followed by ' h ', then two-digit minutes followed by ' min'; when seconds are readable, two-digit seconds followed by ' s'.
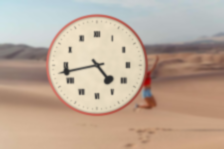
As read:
4 h 43 min
